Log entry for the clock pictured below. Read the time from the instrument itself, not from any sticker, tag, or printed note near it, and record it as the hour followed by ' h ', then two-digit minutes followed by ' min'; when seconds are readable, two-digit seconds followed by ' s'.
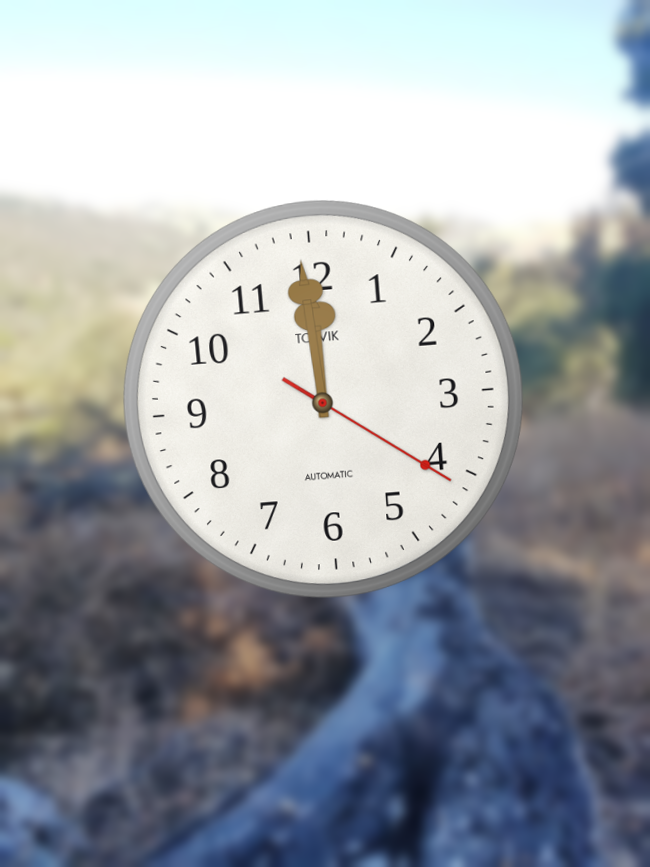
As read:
11 h 59 min 21 s
